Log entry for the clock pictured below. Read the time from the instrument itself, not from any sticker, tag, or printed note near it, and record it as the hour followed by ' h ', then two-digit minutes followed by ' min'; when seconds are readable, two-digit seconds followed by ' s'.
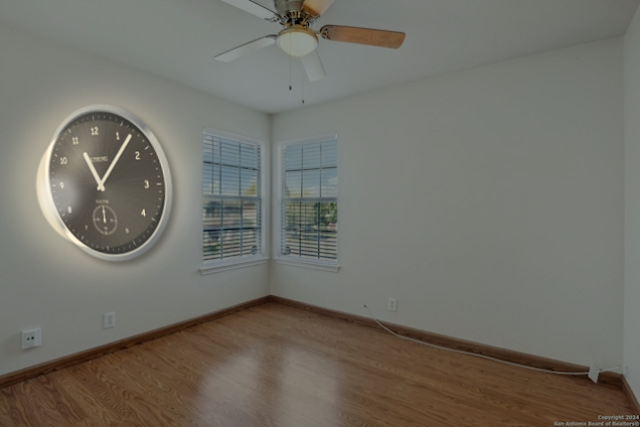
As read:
11 h 07 min
